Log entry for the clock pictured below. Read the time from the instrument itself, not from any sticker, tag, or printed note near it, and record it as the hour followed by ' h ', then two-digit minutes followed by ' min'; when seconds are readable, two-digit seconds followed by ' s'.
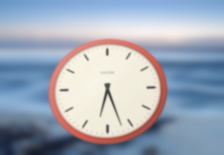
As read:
6 h 27 min
